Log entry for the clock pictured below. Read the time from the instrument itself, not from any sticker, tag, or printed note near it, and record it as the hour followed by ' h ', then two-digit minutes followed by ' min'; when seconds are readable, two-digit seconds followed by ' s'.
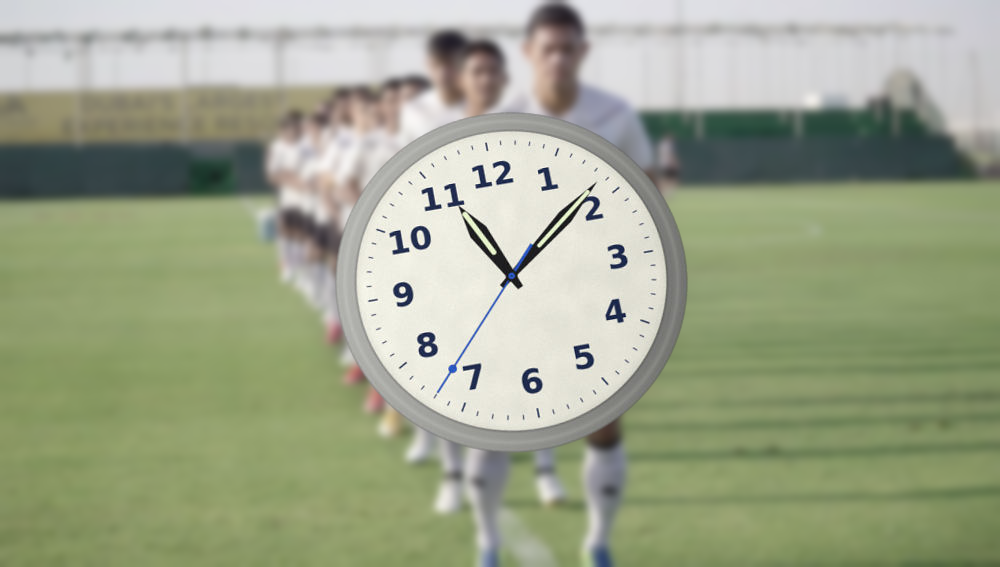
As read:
11 h 08 min 37 s
